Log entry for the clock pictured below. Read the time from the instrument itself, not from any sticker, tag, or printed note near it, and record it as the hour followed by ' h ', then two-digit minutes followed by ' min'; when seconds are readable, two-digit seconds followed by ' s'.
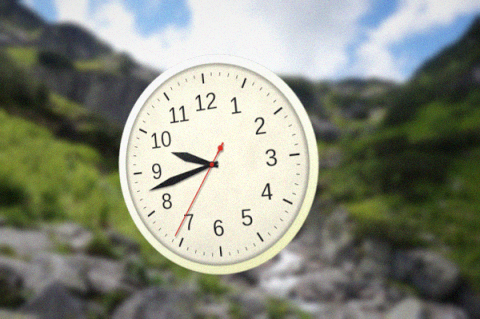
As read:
9 h 42 min 36 s
